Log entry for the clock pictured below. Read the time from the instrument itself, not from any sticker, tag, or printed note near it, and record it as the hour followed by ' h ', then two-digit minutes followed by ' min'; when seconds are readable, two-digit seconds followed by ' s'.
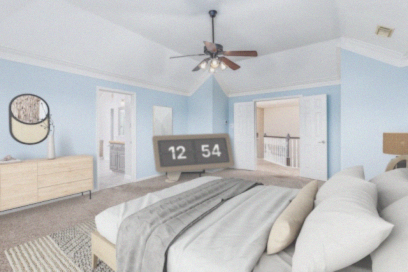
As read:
12 h 54 min
